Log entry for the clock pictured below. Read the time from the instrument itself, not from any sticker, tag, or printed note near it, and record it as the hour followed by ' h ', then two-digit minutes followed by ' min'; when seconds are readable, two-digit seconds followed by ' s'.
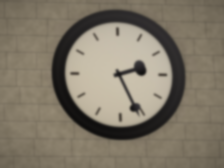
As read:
2 h 26 min
